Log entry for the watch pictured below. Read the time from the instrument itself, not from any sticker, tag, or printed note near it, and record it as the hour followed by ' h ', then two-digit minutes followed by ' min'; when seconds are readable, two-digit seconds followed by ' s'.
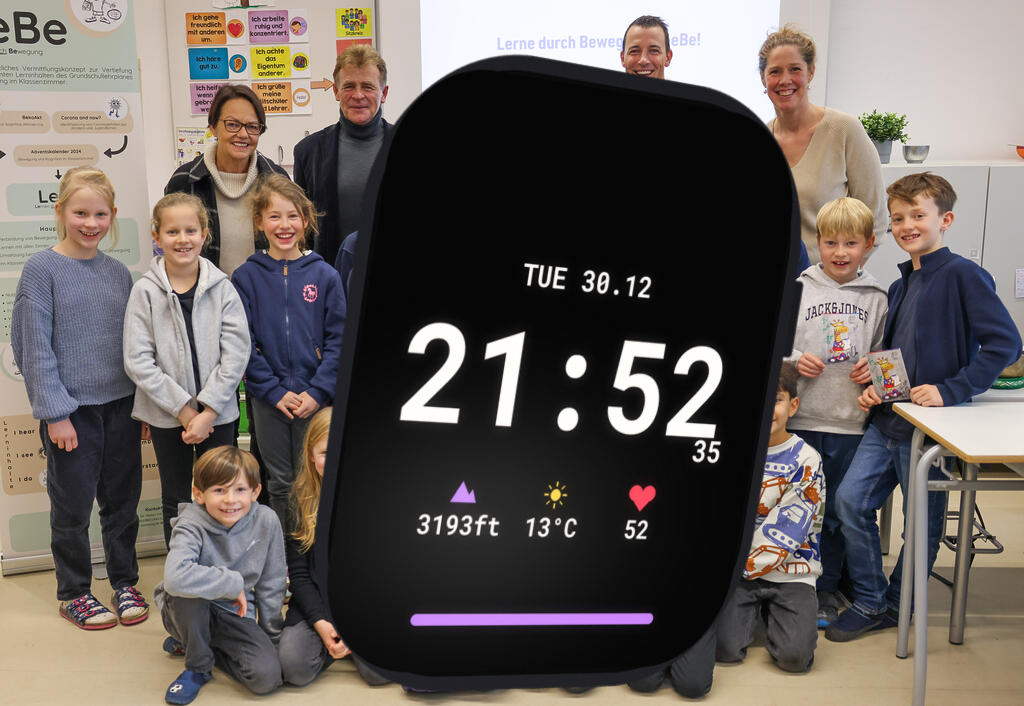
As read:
21 h 52 min 35 s
